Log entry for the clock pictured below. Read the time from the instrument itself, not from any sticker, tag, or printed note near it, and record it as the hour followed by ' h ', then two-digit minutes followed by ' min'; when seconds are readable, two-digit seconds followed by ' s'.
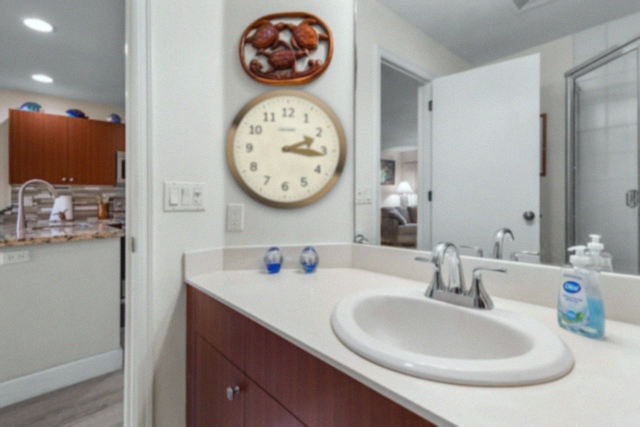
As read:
2 h 16 min
